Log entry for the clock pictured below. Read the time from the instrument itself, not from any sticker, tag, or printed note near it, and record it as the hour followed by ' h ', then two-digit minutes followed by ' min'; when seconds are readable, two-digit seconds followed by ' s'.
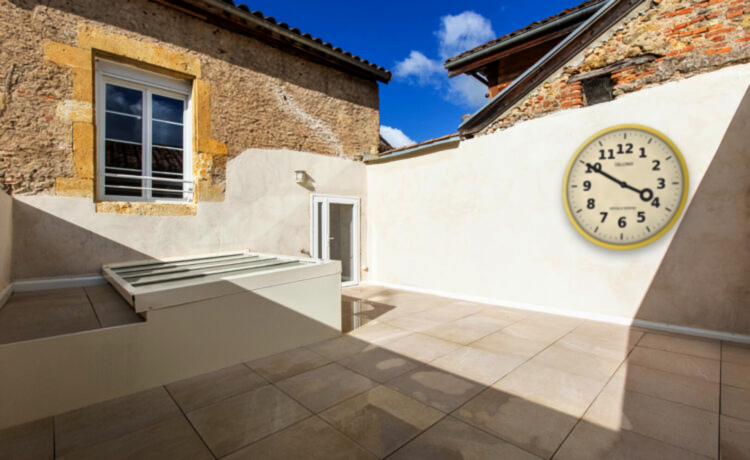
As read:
3 h 50 min
